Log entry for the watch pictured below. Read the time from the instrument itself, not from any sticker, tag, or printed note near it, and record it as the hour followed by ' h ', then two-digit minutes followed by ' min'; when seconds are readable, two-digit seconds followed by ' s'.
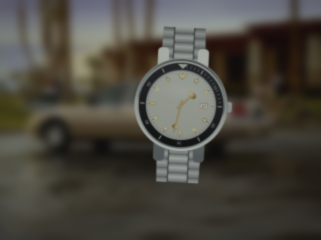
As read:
1 h 32 min
